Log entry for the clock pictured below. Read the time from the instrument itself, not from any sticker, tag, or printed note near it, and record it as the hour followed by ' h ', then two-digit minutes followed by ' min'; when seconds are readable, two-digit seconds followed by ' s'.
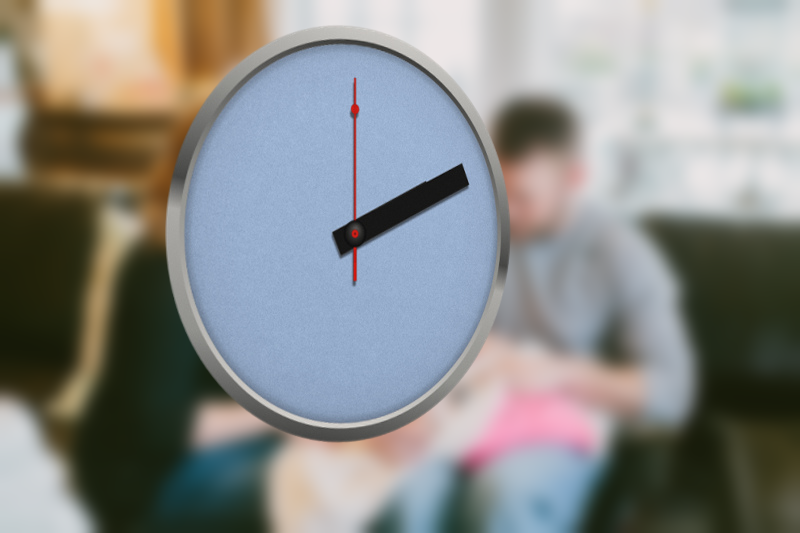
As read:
2 h 11 min 00 s
